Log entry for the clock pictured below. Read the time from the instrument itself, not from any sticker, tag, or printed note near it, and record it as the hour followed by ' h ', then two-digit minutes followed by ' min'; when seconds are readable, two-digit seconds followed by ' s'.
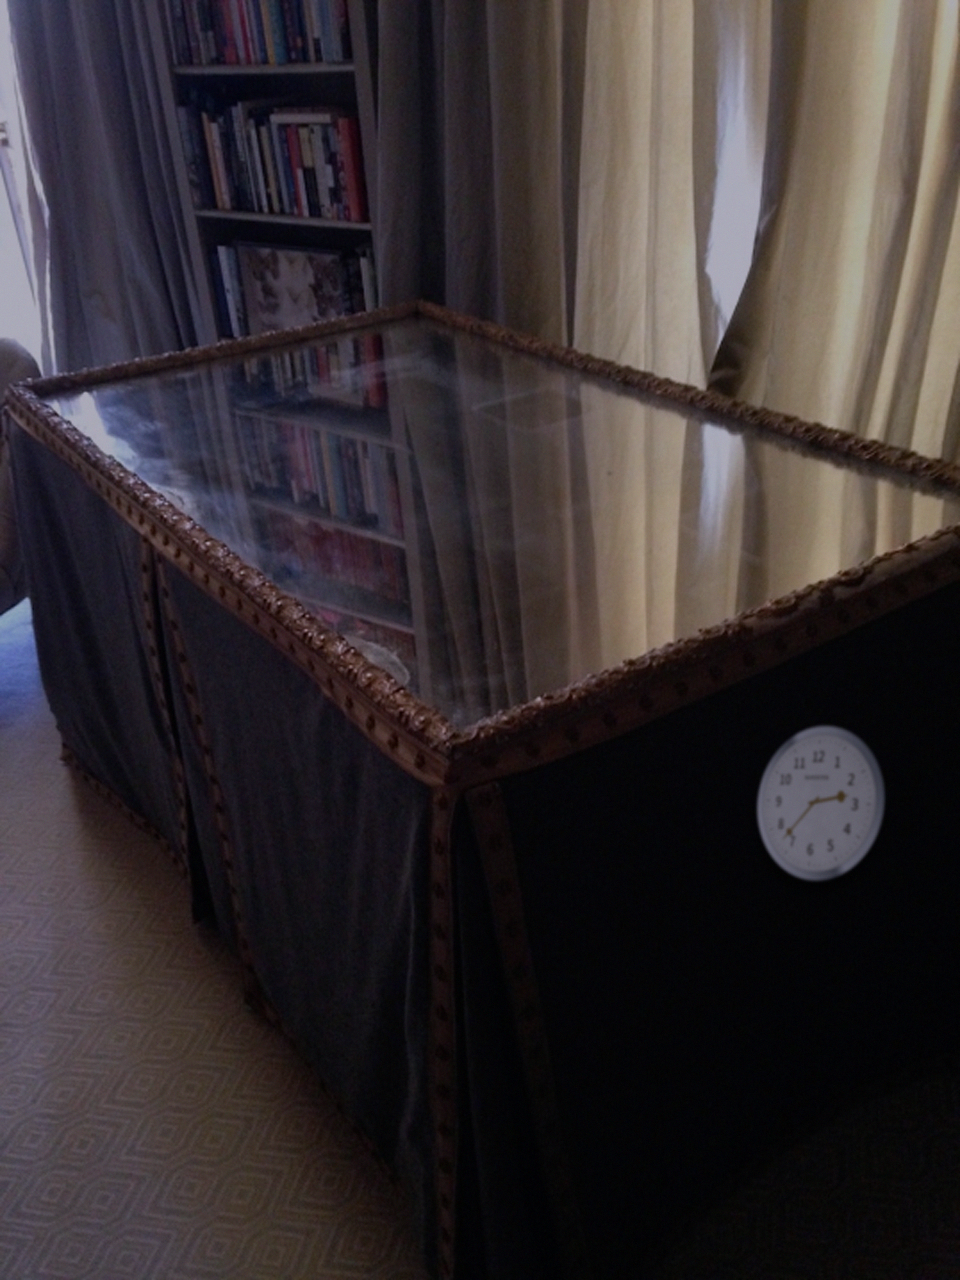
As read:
2 h 37 min
